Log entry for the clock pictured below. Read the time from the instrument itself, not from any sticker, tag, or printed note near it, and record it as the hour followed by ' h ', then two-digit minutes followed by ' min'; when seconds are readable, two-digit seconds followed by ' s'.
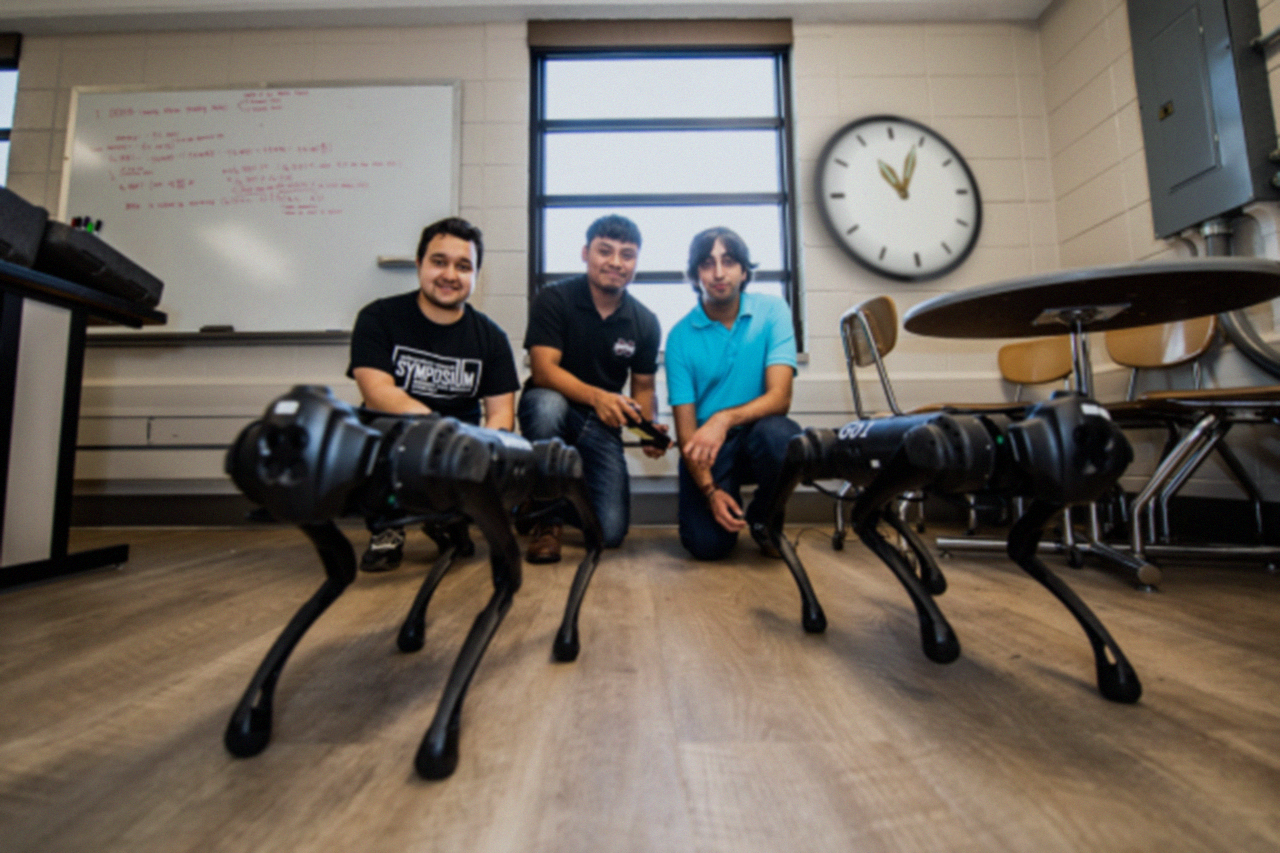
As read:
11 h 04 min
